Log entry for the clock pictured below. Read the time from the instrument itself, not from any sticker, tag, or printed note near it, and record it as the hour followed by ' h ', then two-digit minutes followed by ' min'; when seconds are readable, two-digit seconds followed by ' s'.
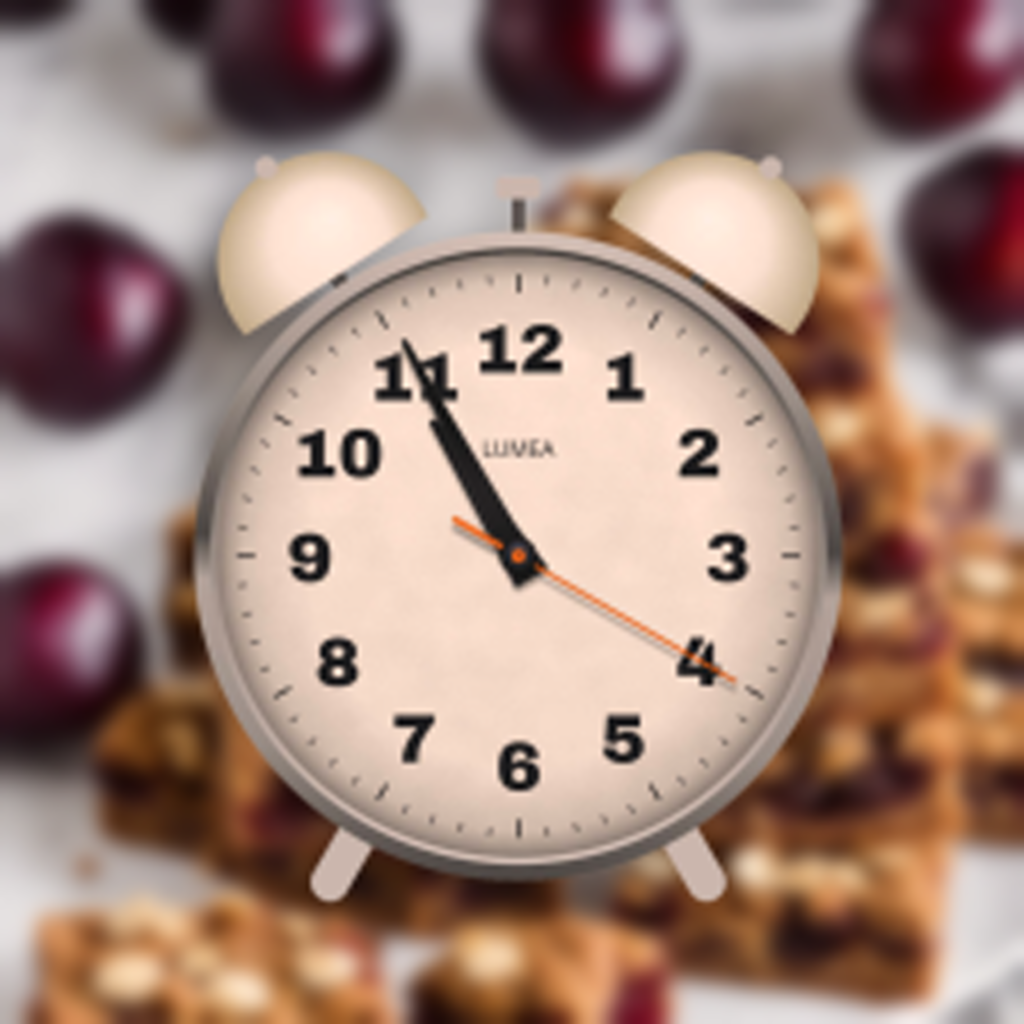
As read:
10 h 55 min 20 s
